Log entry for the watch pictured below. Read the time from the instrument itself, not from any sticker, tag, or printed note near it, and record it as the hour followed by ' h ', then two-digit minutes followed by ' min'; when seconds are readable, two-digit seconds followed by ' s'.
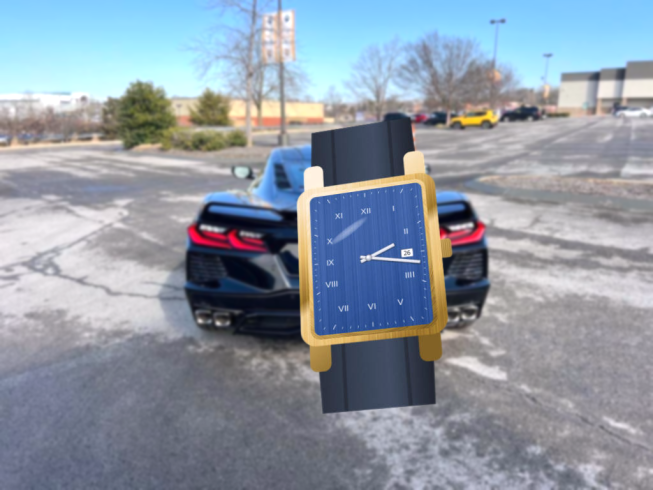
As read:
2 h 17 min
